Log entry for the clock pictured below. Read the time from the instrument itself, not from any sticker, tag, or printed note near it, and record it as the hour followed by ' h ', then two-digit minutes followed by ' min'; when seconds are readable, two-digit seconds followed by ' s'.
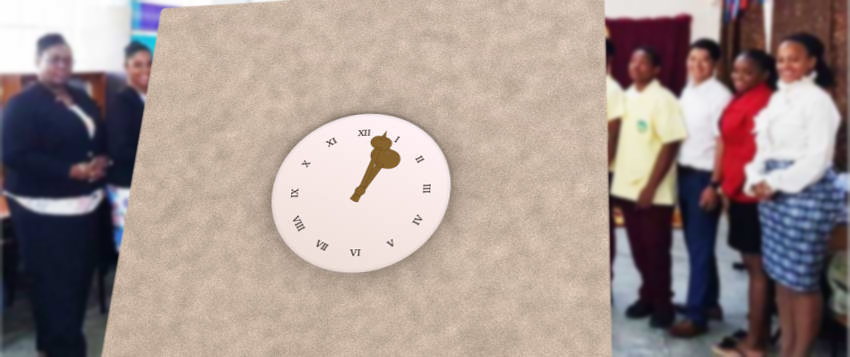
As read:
1 h 03 min
